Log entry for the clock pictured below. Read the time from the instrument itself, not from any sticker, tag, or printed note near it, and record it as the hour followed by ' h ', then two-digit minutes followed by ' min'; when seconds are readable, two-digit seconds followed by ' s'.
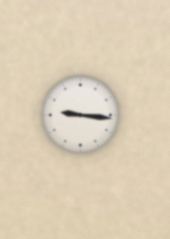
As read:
9 h 16 min
